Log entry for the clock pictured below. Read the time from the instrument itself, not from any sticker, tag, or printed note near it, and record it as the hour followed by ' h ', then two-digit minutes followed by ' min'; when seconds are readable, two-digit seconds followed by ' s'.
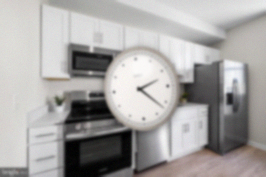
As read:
2 h 22 min
